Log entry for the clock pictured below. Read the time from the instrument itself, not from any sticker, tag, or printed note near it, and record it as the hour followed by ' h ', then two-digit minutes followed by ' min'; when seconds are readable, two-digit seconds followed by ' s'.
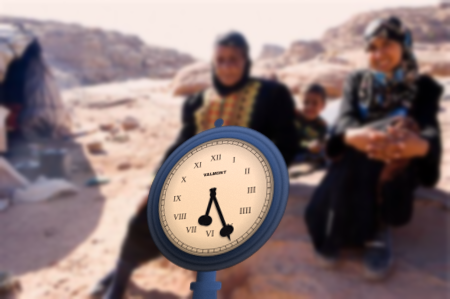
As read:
6 h 26 min
